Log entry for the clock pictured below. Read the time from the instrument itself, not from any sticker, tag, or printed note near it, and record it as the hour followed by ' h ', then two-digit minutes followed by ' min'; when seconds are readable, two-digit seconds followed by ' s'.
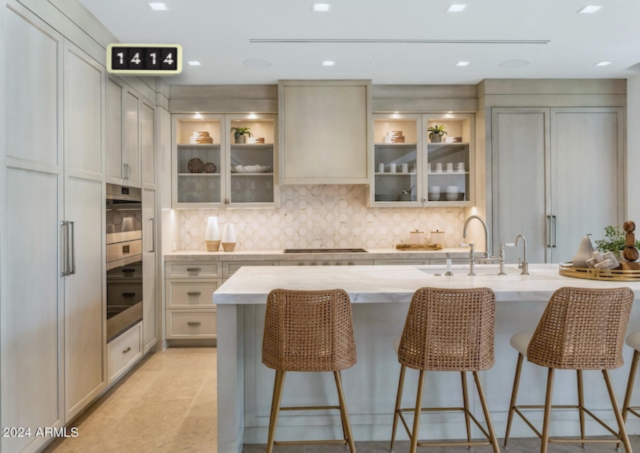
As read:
14 h 14 min
